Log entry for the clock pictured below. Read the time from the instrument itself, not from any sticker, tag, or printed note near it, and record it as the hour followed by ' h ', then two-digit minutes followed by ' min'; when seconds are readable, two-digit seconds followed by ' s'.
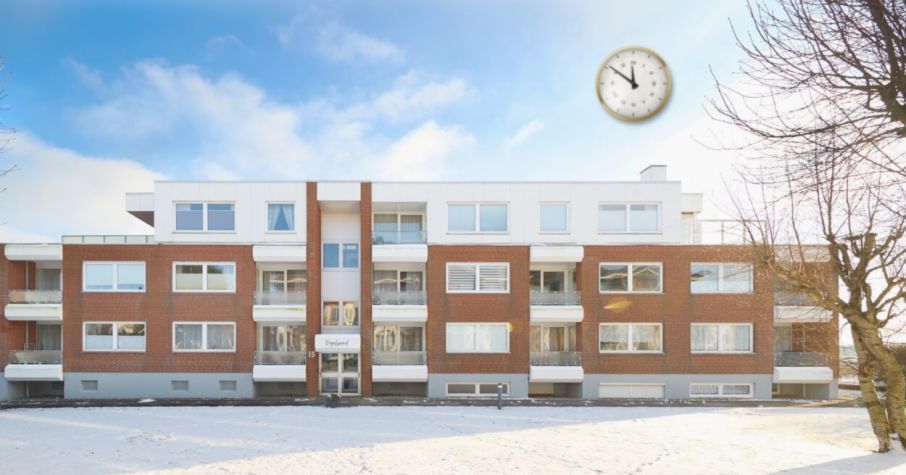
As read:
11 h 51 min
